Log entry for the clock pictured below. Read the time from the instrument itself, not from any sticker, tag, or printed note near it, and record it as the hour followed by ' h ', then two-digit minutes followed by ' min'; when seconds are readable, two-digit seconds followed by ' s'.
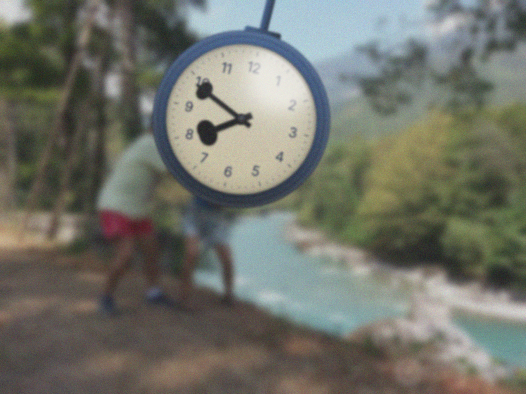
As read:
7 h 49 min
